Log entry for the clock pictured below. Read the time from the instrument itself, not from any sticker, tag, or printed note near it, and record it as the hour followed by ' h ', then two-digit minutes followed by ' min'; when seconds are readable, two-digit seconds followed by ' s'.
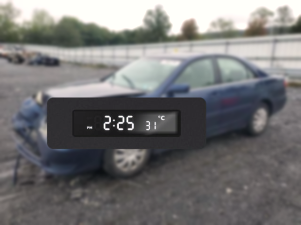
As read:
2 h 25 min
